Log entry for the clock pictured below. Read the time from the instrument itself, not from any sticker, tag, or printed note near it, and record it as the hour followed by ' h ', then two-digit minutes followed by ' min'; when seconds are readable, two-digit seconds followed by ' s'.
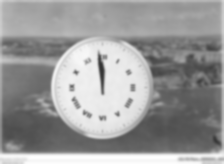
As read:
11 h 59 min
